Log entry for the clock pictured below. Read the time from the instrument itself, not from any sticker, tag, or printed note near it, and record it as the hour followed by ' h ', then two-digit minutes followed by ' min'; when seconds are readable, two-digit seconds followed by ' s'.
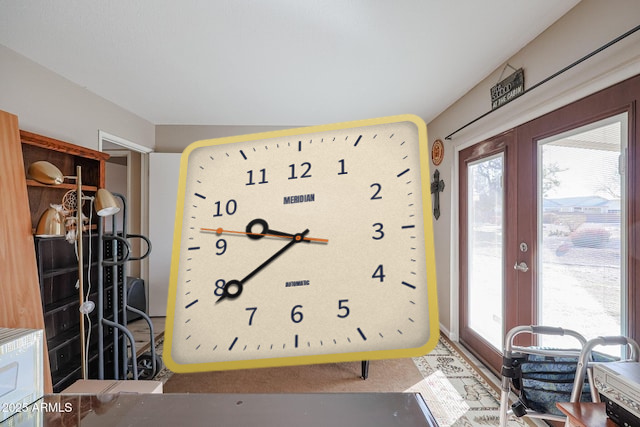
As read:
9 h 38 min 47 s
